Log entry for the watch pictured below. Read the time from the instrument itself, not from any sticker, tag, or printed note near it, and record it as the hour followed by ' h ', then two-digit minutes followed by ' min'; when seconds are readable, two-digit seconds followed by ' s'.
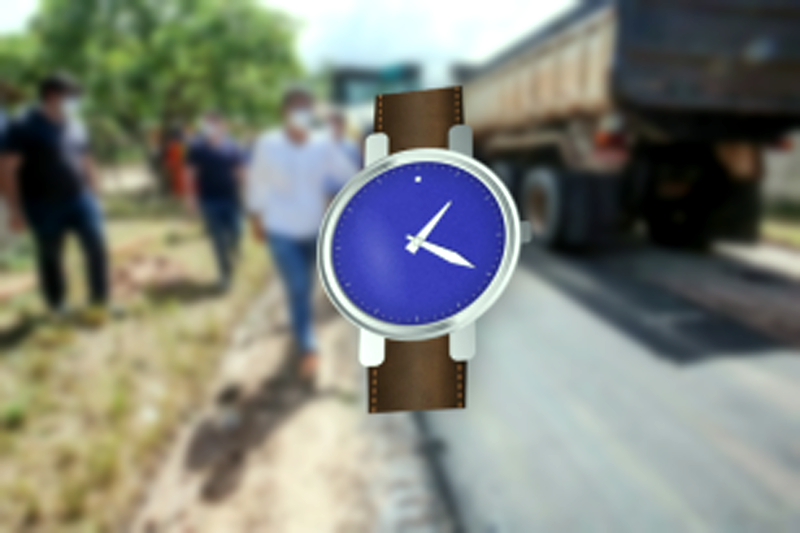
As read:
1 h 20 min
